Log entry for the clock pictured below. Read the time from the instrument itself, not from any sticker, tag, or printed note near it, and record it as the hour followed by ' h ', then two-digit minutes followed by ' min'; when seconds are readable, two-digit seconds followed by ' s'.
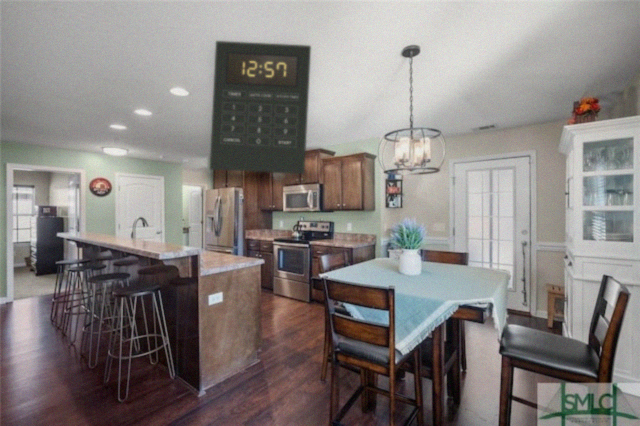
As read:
12 h 57 min
